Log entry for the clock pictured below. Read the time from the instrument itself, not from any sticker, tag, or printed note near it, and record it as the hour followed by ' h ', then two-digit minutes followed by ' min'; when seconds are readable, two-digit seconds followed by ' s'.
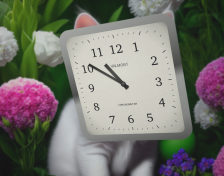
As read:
10 h 51 min
